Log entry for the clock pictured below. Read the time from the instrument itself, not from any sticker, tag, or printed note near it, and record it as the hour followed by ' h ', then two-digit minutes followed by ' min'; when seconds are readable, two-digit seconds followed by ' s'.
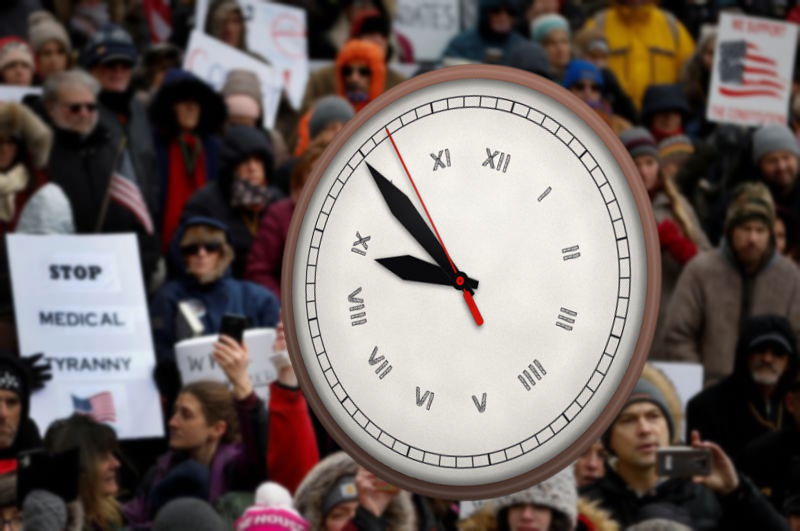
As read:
8 h 49 min 52 s
